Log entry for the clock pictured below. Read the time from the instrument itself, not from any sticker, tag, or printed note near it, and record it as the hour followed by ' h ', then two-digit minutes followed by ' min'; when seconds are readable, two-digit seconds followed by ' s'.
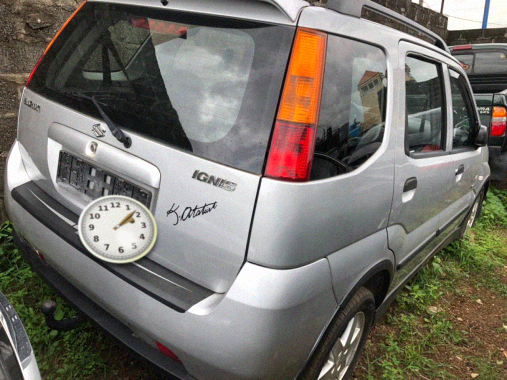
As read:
2 h 08 min
